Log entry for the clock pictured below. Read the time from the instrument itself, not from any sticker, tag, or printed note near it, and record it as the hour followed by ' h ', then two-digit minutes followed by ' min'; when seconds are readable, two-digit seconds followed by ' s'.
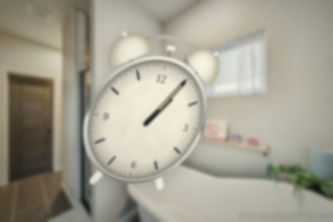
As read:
1 h 05 min
